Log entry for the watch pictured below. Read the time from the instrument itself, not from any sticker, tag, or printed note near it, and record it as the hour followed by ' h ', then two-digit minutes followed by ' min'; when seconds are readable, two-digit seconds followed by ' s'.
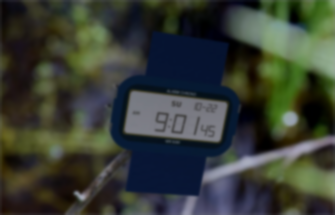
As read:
9 h 01 min
